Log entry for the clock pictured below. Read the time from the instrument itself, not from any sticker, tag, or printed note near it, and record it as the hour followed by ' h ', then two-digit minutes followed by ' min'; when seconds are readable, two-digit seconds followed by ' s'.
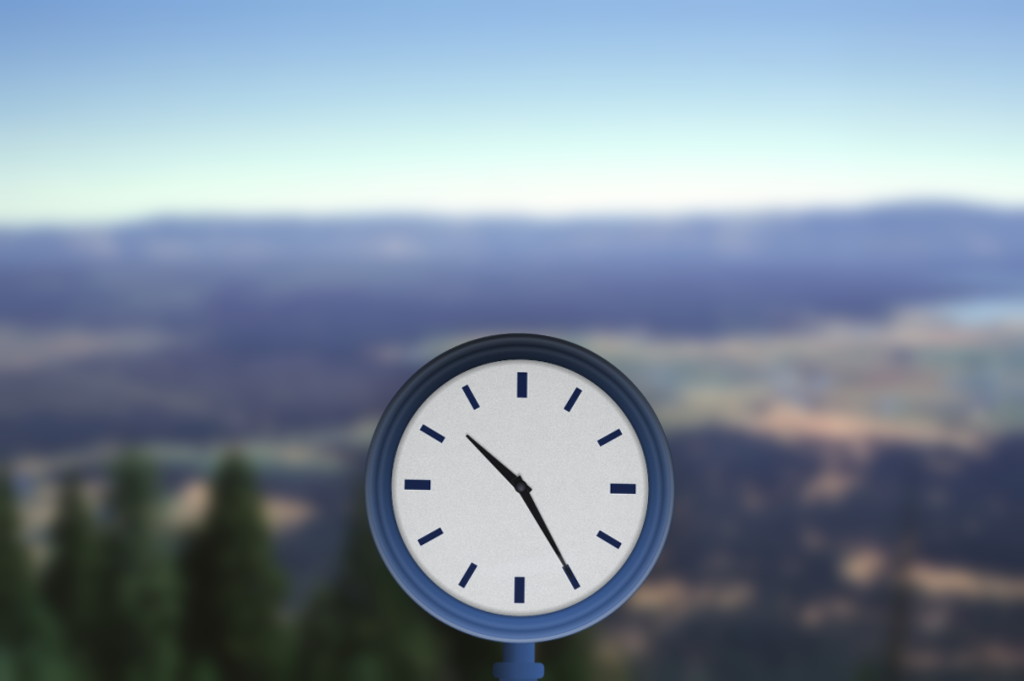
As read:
10 h 25 min
